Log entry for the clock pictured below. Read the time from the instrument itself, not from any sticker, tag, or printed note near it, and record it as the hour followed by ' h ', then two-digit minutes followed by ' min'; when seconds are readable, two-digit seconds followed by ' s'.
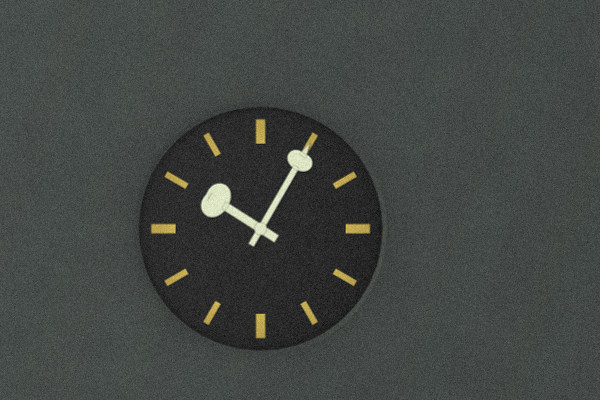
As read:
10 h 05 min
